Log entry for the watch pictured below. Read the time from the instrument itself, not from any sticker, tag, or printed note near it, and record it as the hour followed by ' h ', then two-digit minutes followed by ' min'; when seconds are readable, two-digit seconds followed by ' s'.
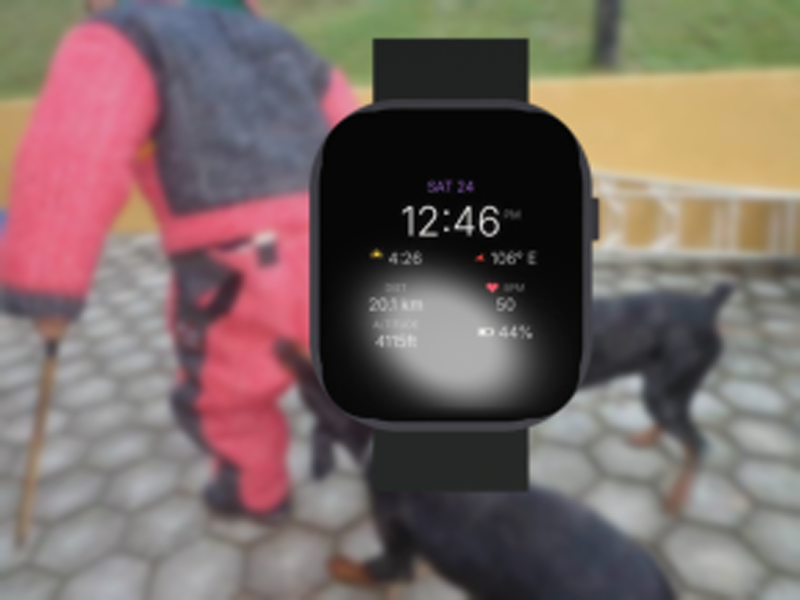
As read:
12 h 46 min
